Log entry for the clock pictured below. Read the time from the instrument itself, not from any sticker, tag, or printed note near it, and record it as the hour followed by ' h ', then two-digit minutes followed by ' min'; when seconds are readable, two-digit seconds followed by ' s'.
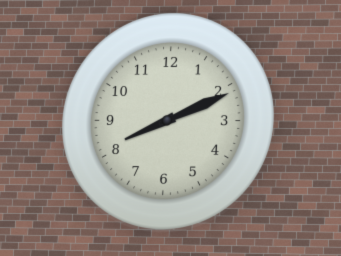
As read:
8 h 11 min
